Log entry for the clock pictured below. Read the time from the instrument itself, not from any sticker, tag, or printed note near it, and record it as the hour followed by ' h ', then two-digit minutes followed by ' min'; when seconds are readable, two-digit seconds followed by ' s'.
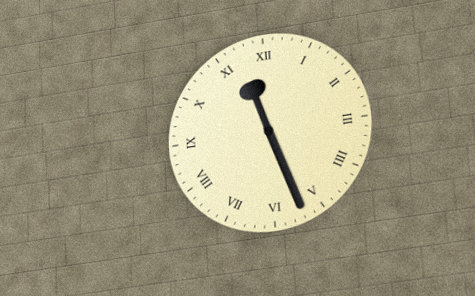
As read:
11 h 27 min
